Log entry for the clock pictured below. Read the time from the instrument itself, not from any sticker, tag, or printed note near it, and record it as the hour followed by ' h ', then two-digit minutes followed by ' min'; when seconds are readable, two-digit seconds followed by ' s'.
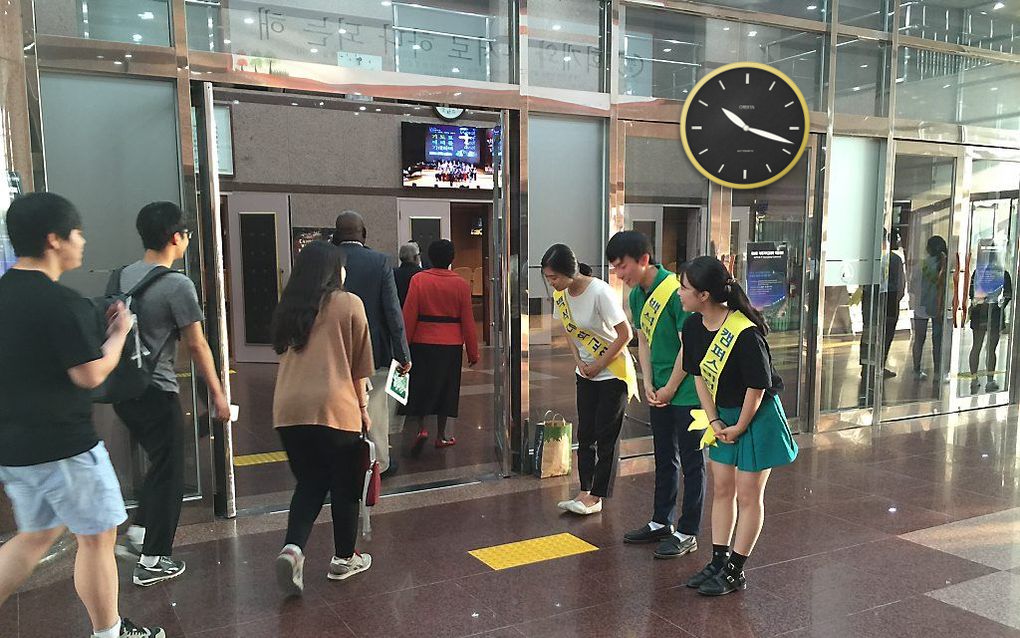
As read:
10 h 18 min
